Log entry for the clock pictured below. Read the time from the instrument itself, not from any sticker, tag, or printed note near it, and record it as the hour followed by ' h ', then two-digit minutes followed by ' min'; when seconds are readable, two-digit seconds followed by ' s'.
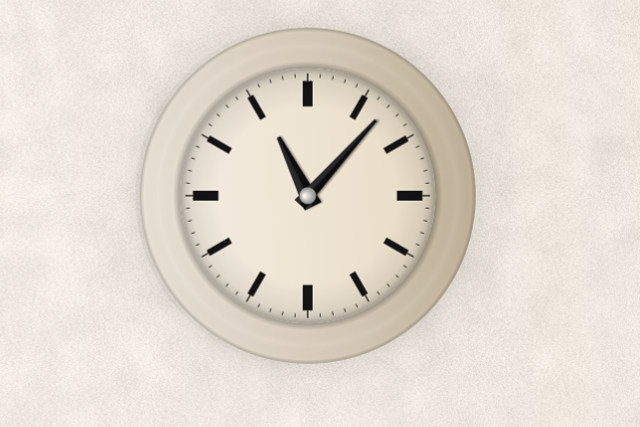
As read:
11 h 07 min
